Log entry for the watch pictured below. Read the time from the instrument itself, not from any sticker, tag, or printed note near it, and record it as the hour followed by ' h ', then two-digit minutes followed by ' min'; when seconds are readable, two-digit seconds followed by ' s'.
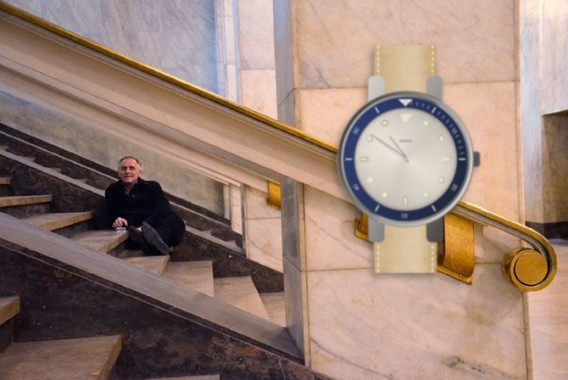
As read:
10 h 51 min
